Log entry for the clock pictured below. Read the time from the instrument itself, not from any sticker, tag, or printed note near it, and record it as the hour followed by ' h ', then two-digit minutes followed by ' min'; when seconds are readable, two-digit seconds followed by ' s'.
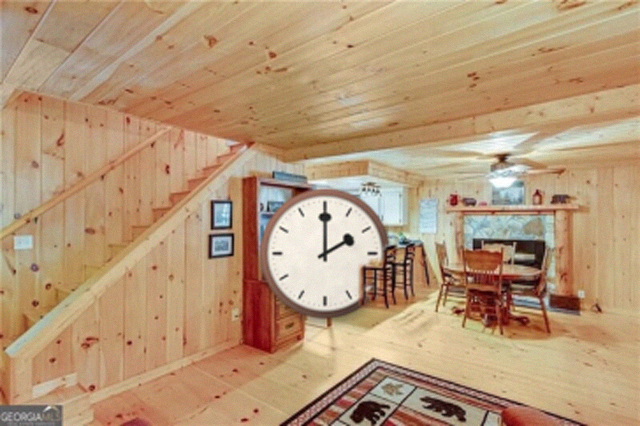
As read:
2 h 00 min
